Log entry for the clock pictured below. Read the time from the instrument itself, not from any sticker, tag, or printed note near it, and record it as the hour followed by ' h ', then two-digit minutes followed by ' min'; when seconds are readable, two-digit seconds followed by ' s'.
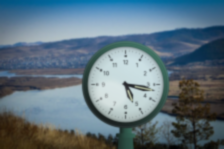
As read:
5 h 17 min
